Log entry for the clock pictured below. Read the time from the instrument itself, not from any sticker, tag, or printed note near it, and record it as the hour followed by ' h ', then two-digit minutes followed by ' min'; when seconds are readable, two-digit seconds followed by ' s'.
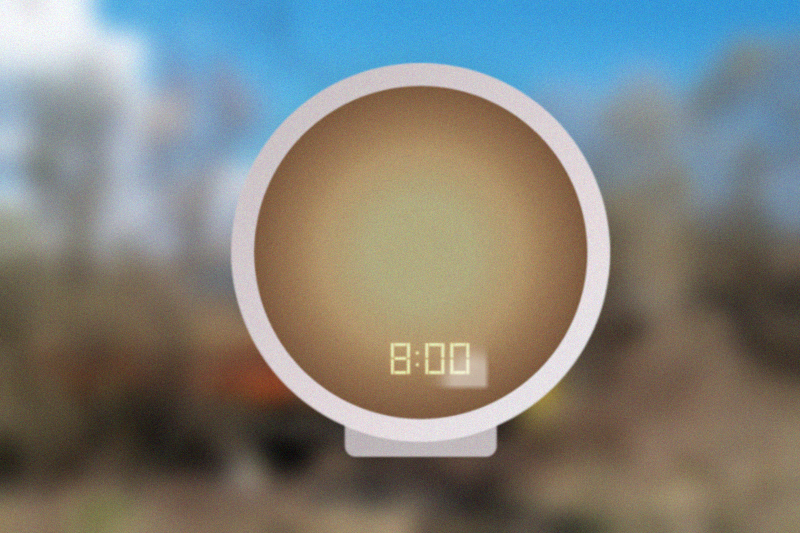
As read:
8 h 00 min
